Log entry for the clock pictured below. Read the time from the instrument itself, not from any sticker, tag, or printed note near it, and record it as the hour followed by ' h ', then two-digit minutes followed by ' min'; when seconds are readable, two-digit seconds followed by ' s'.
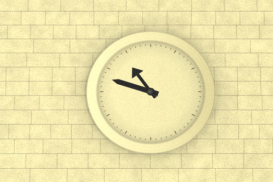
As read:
10 h 48 min
